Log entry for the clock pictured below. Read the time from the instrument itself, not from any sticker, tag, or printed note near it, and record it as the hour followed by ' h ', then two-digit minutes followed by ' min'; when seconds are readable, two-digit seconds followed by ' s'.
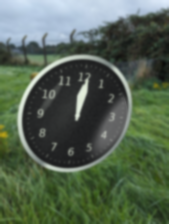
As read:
12 h 01 min
